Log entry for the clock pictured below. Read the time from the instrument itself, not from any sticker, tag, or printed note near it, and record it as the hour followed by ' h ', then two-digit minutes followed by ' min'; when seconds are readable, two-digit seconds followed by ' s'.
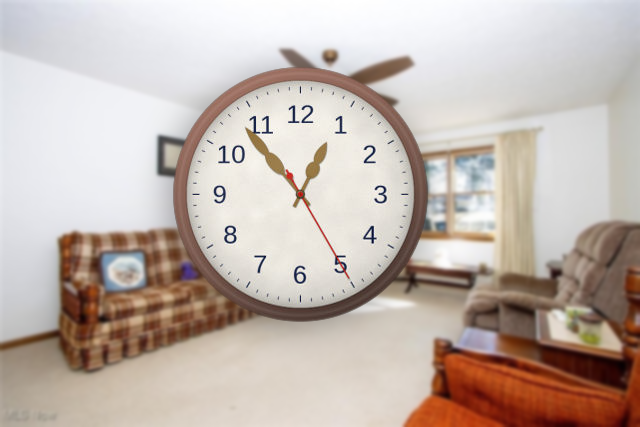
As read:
12 h 53 min 25 s
